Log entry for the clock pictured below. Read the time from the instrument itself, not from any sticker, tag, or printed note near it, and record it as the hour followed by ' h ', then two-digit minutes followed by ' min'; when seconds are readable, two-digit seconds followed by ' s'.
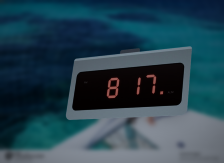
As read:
8 h 17 min
